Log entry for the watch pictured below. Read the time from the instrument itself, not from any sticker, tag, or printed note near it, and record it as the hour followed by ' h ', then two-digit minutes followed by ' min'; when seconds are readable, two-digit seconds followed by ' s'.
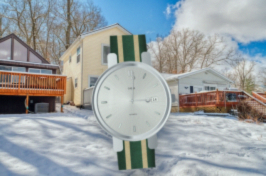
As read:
3 h 01 min
